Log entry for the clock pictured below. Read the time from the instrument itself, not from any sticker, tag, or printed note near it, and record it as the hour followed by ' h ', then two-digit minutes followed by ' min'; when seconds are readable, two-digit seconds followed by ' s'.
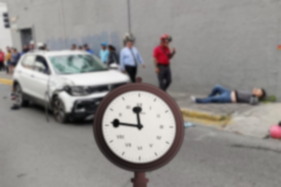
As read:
11 h 46 min
